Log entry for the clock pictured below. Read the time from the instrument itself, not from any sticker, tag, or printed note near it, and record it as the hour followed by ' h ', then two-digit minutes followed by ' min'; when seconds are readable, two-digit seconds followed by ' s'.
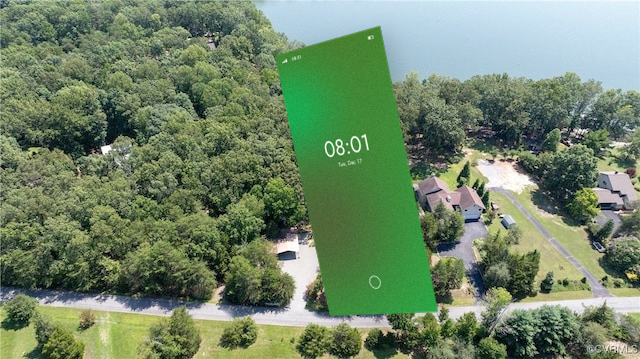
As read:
8 h 01 min
